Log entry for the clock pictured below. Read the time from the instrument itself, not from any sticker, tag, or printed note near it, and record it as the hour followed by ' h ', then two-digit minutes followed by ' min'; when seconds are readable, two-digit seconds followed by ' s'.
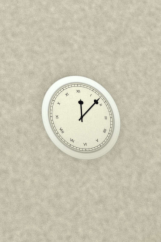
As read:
12 h 08 min
